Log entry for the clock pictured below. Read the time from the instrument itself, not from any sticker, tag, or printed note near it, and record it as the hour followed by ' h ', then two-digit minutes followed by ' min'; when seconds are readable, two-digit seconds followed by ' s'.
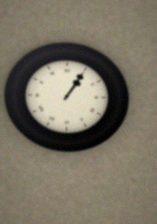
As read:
1 h 05 min
